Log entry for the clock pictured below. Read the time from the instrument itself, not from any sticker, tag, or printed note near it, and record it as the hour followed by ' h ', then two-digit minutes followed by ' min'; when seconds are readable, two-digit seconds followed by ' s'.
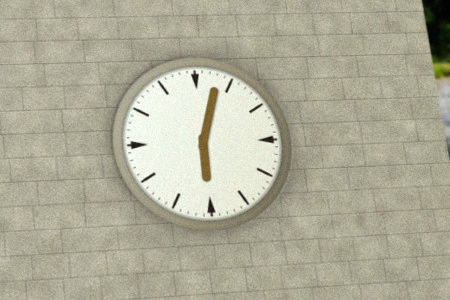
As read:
6 h 03 min
